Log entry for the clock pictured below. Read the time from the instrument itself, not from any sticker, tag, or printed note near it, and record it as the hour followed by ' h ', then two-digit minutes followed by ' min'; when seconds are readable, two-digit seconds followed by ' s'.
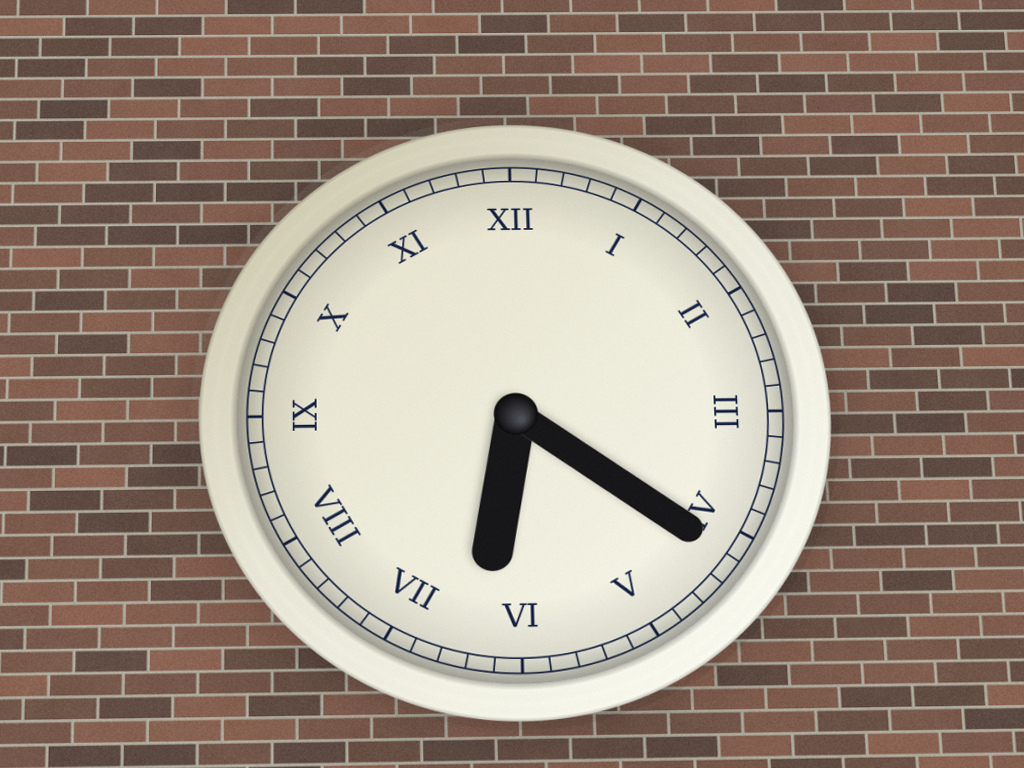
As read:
6 h 21 min
